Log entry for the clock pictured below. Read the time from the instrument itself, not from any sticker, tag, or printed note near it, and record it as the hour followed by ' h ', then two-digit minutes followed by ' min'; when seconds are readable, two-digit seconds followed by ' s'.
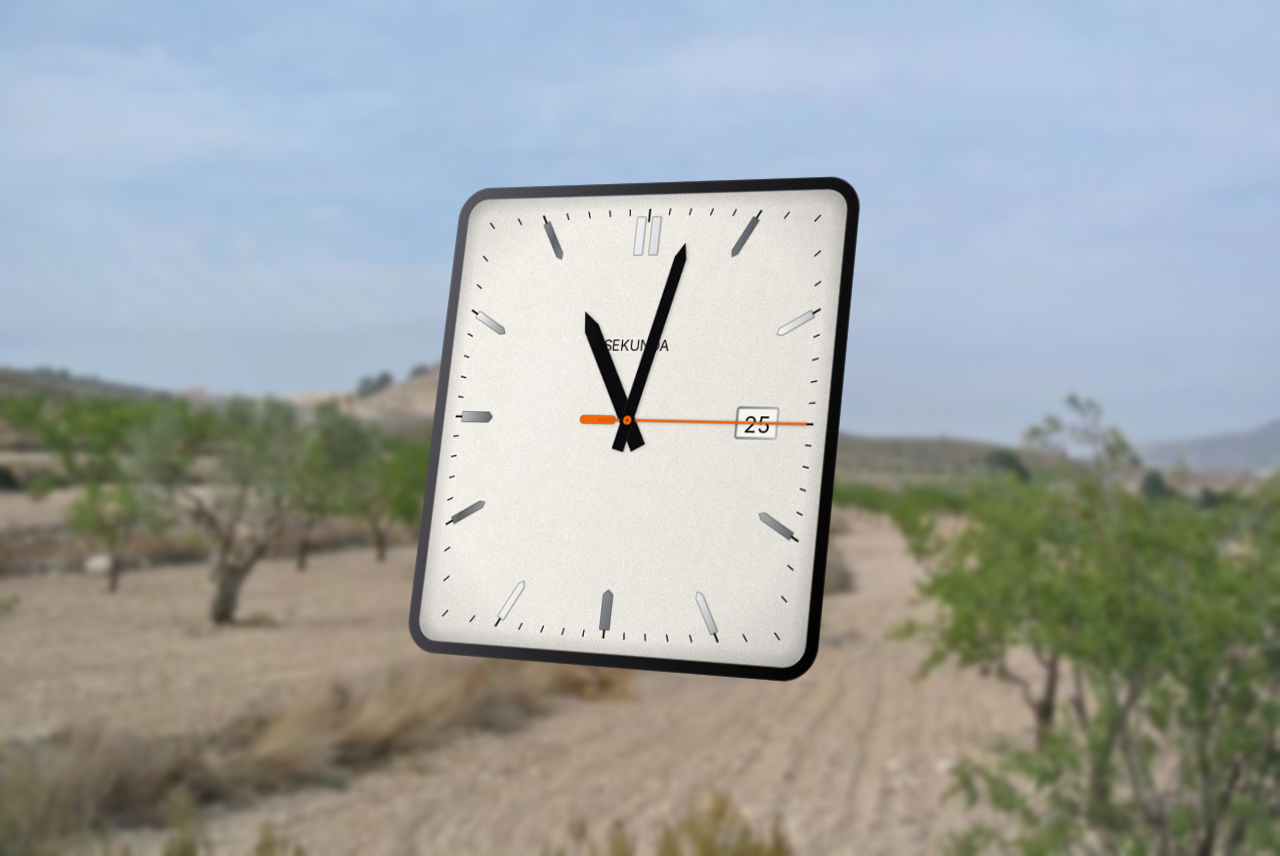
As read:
11 h 02 min 15 s
